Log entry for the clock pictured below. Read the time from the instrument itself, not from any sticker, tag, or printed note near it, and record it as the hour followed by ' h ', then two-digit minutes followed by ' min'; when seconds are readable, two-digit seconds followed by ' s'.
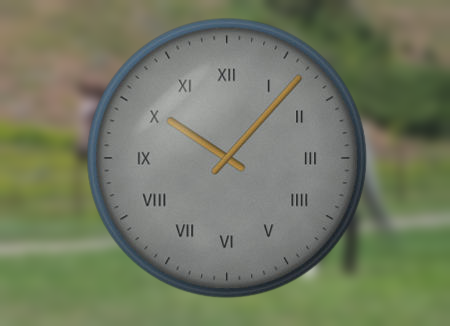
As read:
10 h 07 min
